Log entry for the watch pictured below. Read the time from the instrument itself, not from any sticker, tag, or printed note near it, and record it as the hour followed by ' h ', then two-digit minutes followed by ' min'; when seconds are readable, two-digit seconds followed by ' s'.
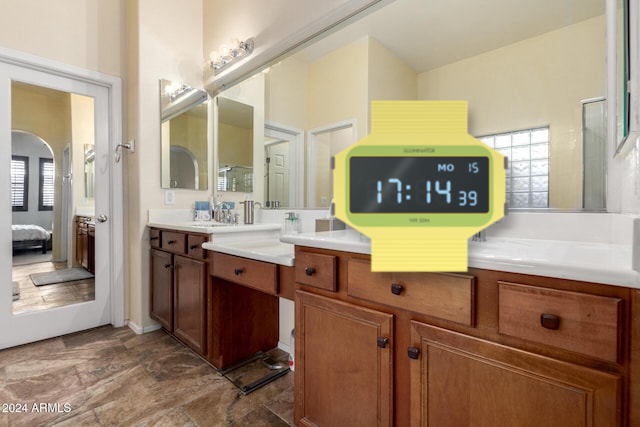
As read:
17 h 14 min 39 s
